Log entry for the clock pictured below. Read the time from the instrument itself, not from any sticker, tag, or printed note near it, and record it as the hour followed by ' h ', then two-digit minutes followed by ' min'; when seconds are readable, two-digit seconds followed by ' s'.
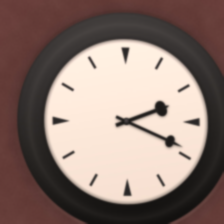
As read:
2 h 19 min
